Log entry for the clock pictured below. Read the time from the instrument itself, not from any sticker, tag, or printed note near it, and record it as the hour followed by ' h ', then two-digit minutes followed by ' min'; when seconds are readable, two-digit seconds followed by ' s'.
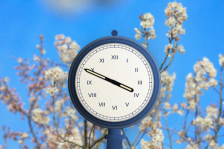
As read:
3 h 49 min
